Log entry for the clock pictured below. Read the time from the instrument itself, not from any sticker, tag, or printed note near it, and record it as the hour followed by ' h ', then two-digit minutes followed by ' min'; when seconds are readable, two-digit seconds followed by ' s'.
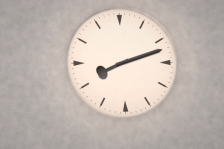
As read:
8 h 12 min
